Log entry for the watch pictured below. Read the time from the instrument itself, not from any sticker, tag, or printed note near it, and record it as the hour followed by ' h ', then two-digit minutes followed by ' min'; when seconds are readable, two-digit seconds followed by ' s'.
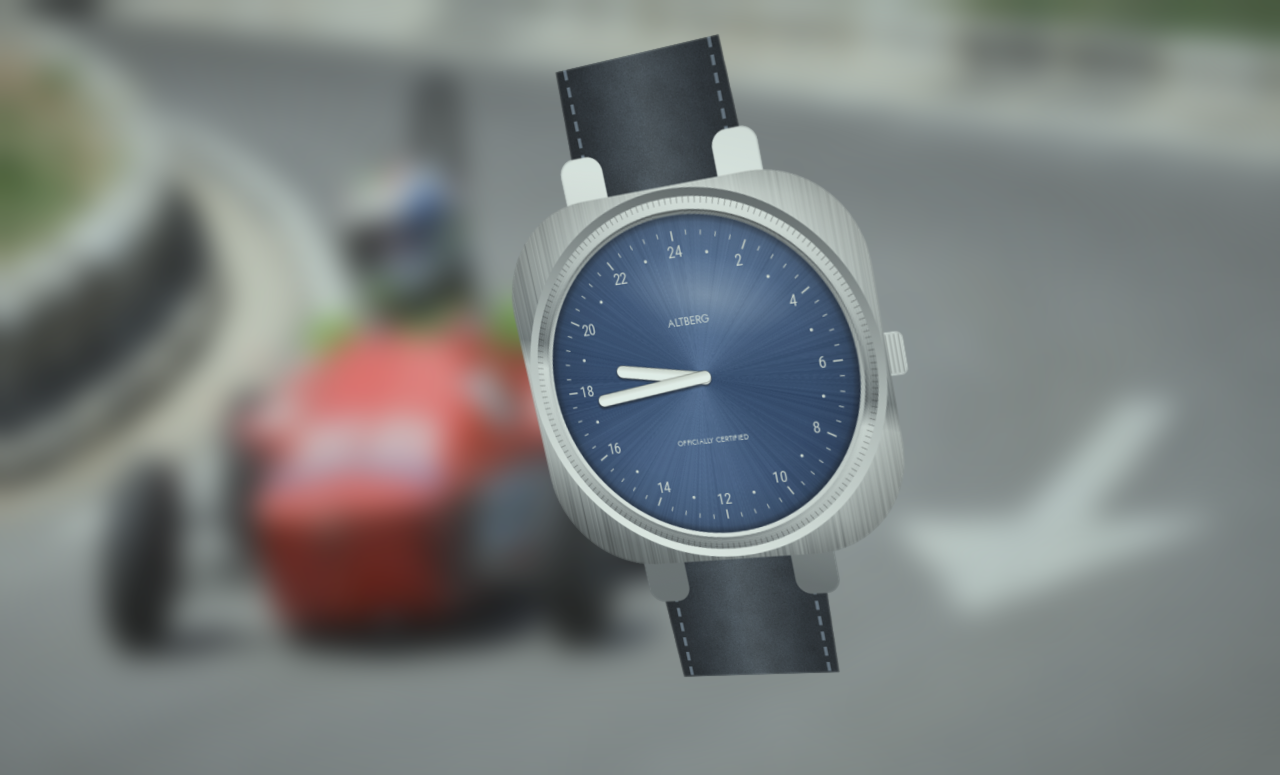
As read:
18 h 44 min
